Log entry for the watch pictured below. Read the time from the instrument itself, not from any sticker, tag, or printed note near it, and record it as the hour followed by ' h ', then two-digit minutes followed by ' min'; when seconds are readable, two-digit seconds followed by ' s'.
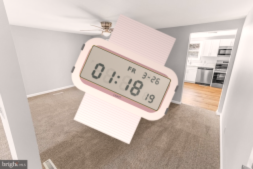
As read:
1 h 18 min
